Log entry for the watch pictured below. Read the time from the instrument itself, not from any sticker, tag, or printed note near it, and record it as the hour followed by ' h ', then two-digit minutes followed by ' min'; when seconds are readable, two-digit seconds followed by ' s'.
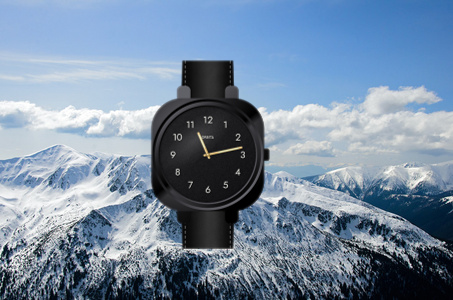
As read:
11 h 13 min
